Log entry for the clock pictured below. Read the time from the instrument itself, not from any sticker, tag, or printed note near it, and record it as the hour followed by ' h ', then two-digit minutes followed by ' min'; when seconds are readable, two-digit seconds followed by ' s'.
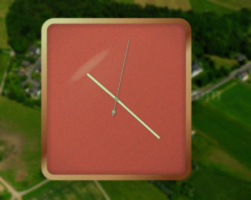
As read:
10 h 22 min 02 s
